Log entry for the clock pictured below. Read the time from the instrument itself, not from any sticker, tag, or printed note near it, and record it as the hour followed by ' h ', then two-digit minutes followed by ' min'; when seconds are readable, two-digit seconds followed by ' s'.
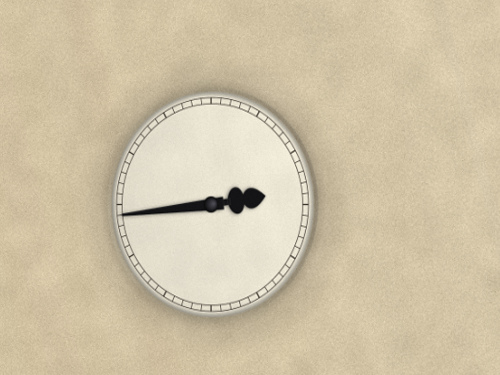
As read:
2 h 44 min
